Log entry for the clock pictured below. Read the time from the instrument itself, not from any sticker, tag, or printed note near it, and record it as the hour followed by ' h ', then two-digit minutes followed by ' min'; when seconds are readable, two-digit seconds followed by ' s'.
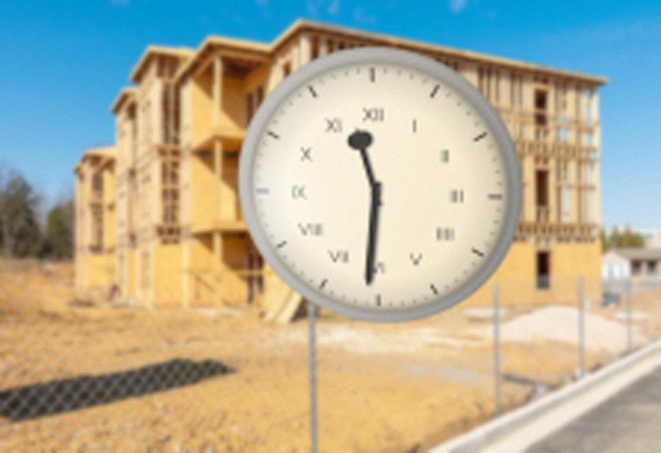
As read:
11 h 31 min
